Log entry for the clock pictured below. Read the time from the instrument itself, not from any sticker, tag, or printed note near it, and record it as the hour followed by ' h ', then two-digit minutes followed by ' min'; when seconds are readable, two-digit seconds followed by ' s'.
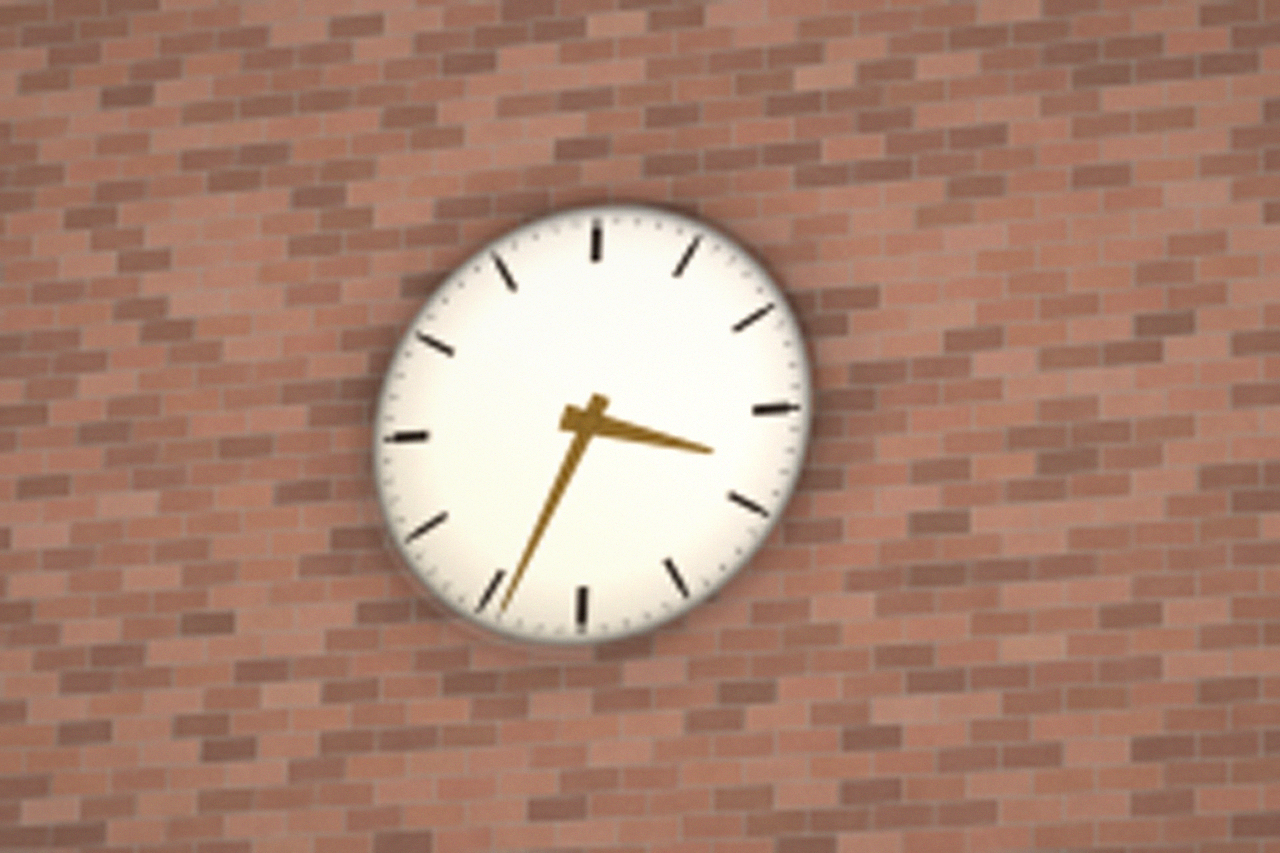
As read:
3 h 34 min
